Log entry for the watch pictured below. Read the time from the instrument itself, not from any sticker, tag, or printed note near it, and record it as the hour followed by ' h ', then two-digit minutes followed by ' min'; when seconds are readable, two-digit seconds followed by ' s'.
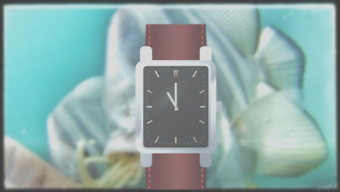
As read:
11 h 00 min
